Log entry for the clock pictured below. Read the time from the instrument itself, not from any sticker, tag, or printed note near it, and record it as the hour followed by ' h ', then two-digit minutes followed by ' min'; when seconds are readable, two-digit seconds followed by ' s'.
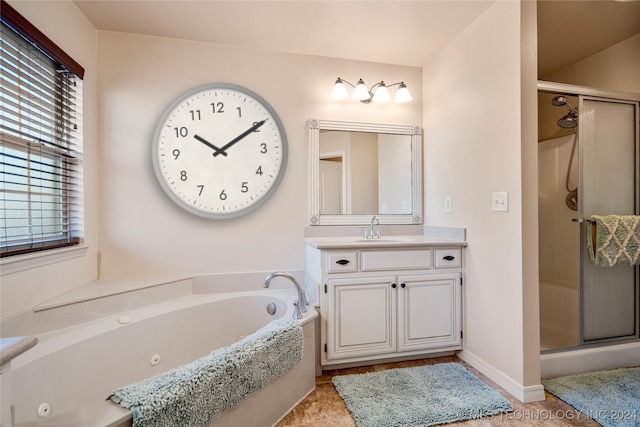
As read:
10 h 10 min
